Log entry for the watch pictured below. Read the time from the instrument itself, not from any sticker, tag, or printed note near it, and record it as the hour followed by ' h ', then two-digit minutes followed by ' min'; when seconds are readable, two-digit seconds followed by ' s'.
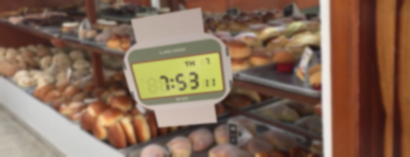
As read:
7 h 53 min
